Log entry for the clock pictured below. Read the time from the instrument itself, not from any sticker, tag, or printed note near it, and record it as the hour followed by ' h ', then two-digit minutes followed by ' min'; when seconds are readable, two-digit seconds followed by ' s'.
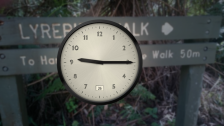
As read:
9 h 15 min
